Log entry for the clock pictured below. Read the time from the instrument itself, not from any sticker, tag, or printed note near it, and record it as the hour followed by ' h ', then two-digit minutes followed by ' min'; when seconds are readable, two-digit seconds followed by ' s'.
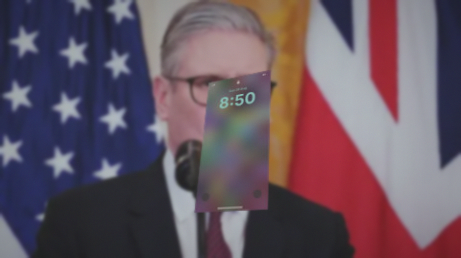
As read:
8 h 50 min
